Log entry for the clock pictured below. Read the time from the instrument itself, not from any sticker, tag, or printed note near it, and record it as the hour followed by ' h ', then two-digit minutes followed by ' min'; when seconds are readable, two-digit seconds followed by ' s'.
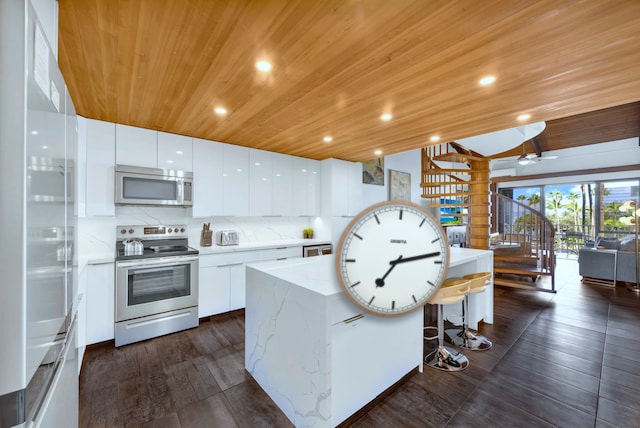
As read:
7 h 13 min
